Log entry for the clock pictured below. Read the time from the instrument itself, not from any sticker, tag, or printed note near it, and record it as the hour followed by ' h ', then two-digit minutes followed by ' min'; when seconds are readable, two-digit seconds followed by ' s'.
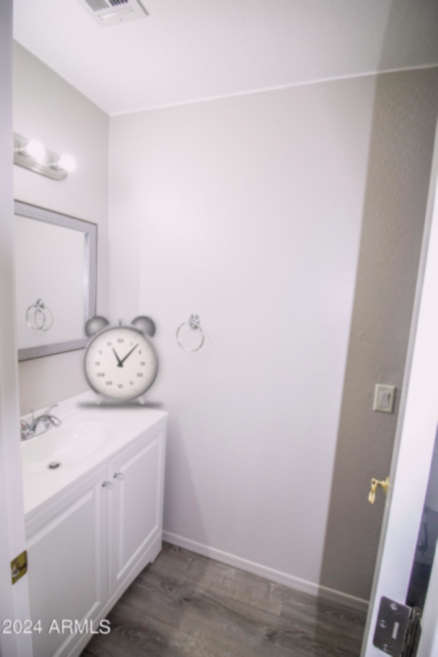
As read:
11 h 07 min
